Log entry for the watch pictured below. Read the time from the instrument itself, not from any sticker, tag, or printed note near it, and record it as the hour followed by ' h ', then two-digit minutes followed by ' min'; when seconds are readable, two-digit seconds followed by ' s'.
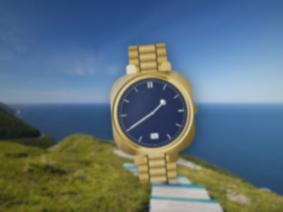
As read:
1 h 40 min
